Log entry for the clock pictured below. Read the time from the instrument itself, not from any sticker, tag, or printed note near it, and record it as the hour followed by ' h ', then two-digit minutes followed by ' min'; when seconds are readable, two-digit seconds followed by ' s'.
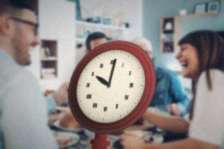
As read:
10 h 01 min
